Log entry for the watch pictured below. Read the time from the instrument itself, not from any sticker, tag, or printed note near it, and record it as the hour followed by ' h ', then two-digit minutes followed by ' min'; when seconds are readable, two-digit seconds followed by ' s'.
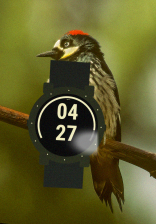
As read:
4 h 27 min
